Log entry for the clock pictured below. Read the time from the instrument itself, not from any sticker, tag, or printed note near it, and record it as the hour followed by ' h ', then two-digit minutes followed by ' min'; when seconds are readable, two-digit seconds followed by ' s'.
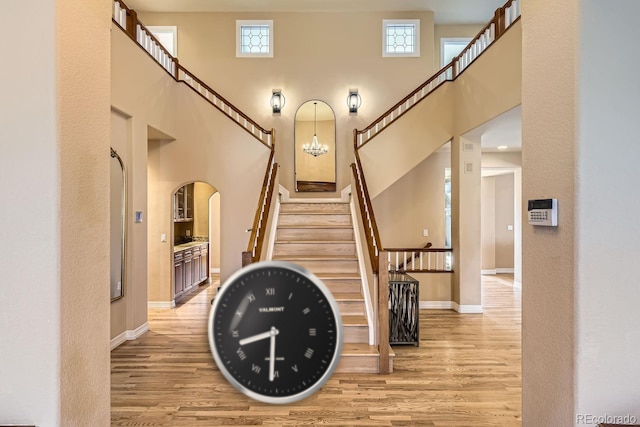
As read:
8 h 31 min
